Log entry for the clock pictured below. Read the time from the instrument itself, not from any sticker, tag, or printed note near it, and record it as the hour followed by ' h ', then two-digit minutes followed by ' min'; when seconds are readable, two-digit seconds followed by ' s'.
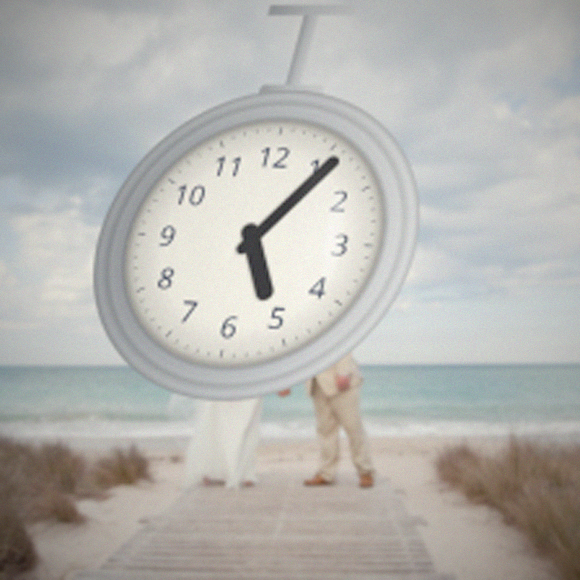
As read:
5 h 06 min
